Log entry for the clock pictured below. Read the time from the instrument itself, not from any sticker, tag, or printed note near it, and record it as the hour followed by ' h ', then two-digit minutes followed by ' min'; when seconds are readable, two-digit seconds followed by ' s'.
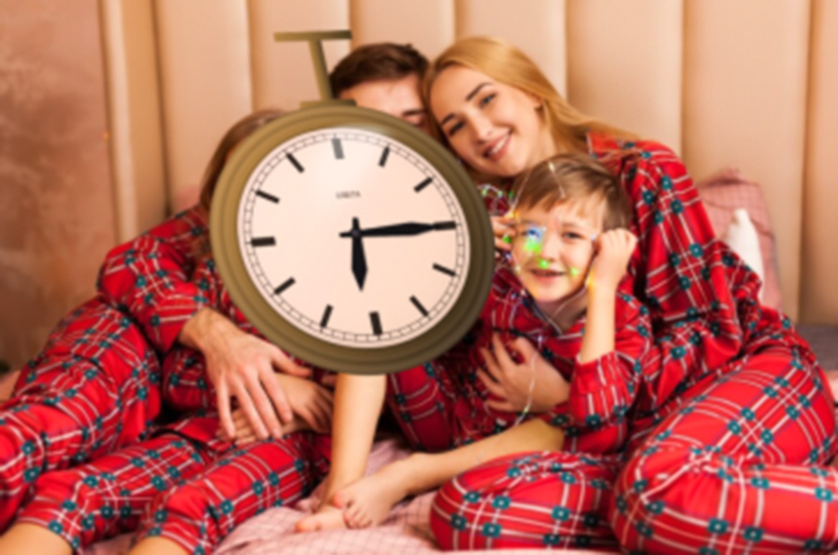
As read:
6 h 15 min
